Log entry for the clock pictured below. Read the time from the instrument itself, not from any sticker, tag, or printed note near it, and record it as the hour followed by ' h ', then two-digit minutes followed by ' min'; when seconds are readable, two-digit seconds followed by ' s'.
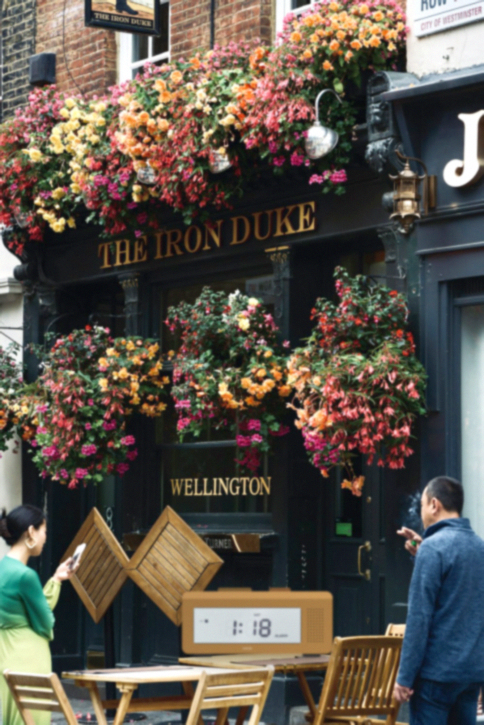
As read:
1 h 18 min
